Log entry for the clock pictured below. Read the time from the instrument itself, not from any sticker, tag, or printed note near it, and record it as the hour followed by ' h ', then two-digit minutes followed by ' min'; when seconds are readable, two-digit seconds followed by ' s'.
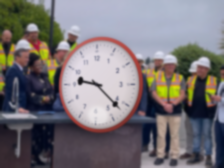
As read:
9 h 22 min
